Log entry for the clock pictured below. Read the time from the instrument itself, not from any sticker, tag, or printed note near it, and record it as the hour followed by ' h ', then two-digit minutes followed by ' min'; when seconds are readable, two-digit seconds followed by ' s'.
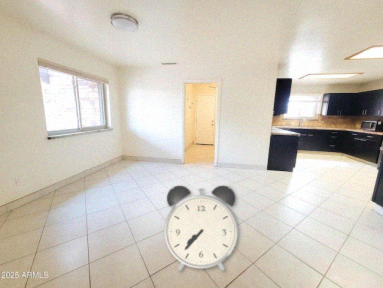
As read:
7 h 37 min
